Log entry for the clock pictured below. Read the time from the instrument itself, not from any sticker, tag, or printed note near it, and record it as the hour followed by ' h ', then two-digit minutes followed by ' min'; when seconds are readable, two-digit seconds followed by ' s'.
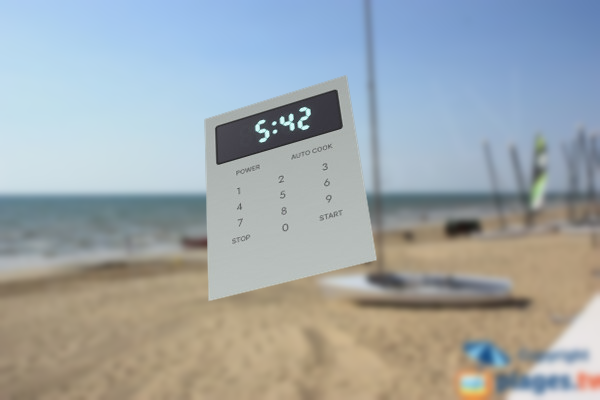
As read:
5 h 42 min
